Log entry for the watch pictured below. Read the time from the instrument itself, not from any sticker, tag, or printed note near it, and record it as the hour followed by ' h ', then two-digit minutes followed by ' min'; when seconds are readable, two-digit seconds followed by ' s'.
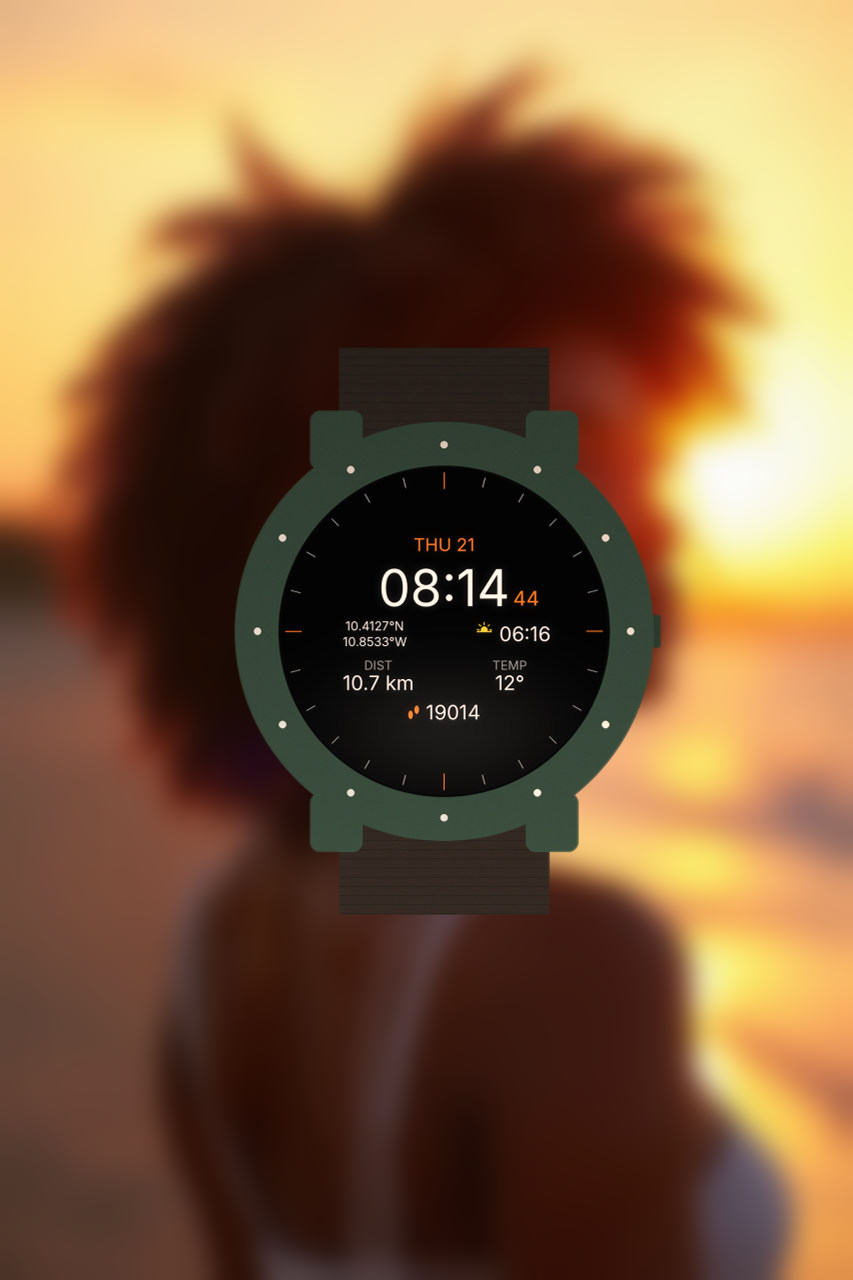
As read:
8 h 14 min 44 s
